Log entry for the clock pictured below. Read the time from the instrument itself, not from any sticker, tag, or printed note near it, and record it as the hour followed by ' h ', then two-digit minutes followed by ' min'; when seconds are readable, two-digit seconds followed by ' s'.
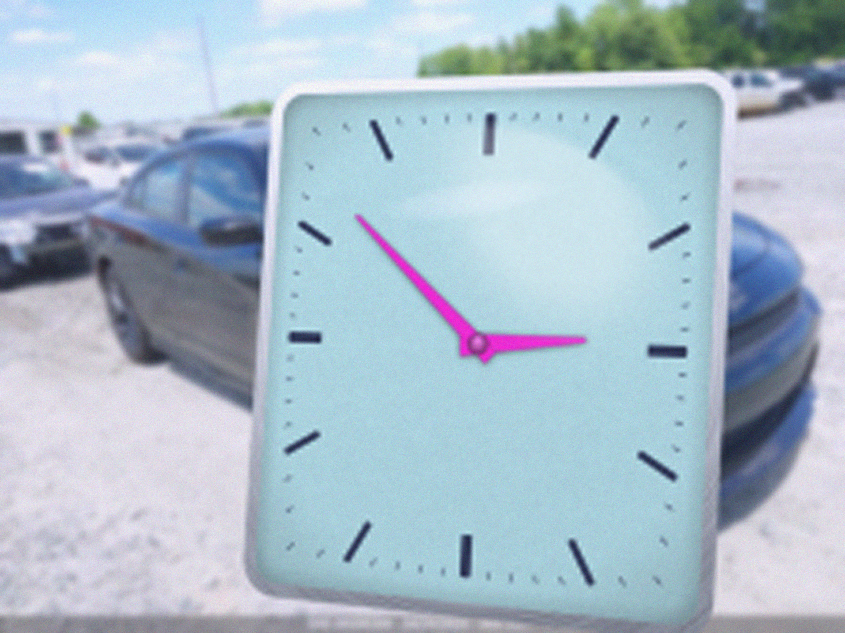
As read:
2 h 52 min
